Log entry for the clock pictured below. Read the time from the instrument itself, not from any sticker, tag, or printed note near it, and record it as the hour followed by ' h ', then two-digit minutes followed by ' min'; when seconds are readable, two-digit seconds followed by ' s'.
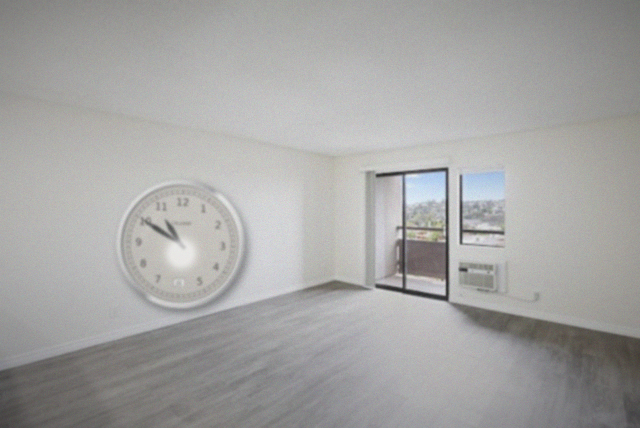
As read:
10 h 50 min
